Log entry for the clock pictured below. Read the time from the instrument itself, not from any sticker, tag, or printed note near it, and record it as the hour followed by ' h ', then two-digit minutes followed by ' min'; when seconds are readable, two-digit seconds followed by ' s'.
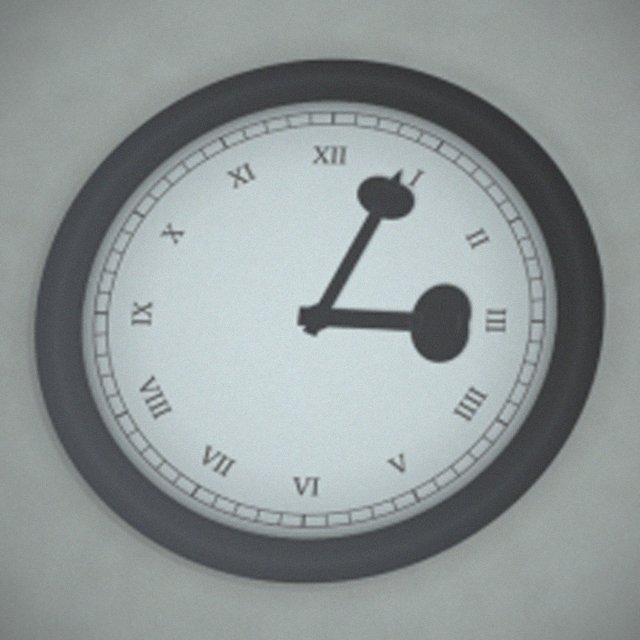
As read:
3 h 04 min
